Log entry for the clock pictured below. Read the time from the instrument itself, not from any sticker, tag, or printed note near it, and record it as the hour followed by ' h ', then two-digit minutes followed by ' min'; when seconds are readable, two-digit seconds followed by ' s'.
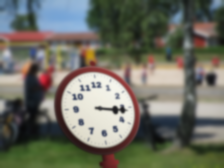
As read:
3 h 16 min
